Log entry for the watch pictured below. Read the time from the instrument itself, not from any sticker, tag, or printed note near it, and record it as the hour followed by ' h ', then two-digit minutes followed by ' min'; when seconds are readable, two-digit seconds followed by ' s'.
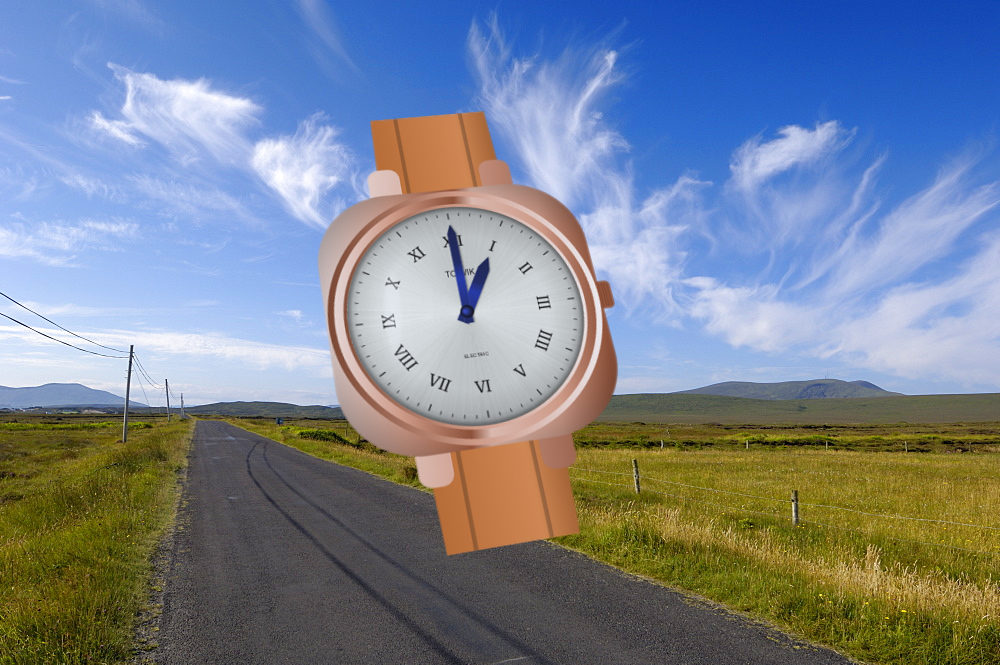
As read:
1 h 00 min
